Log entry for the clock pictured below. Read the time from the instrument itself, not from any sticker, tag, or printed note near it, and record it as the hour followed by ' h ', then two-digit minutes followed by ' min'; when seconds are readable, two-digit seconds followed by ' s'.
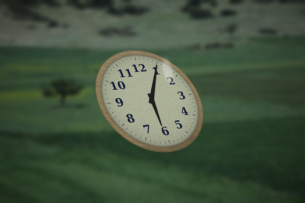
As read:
6 h 05 min
